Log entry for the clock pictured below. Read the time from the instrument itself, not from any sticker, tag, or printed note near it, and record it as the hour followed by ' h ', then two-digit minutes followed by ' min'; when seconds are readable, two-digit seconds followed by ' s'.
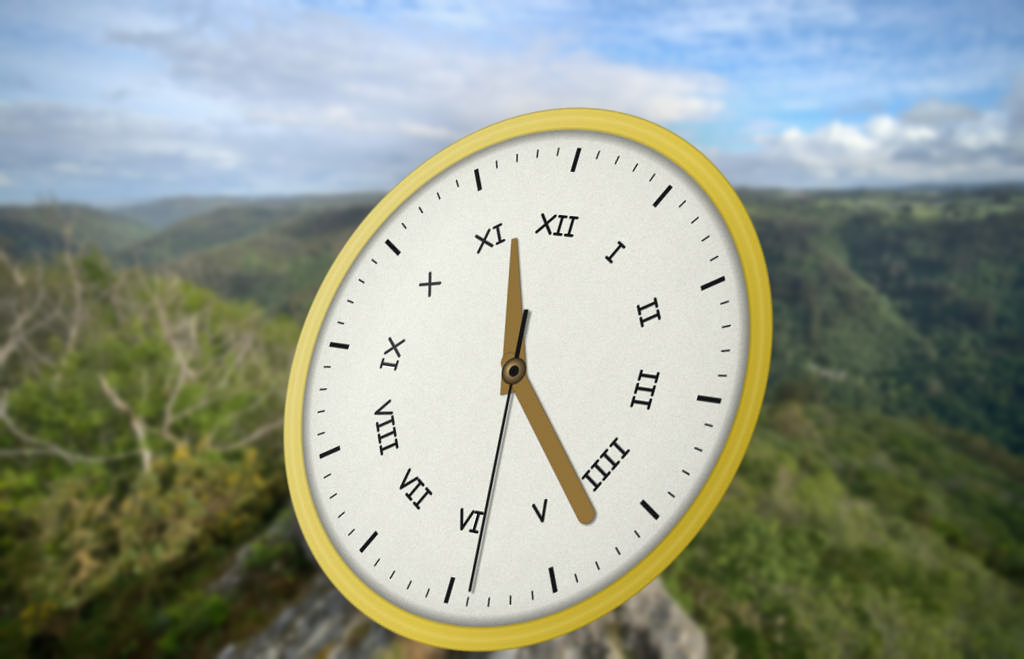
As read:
11 h 22 min 29 s
